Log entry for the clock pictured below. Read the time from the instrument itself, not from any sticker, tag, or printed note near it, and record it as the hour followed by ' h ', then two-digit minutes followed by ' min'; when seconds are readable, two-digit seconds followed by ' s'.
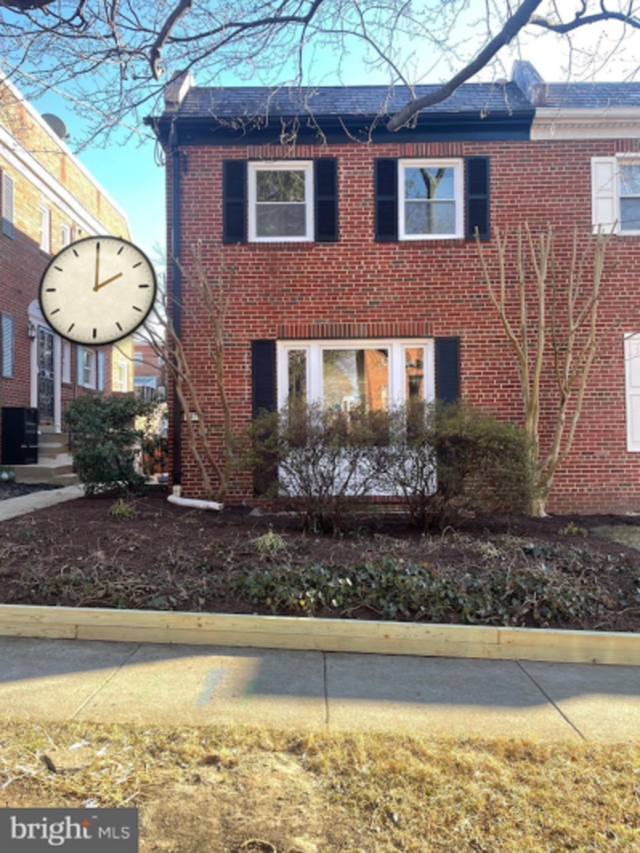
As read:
2 h 00 min
